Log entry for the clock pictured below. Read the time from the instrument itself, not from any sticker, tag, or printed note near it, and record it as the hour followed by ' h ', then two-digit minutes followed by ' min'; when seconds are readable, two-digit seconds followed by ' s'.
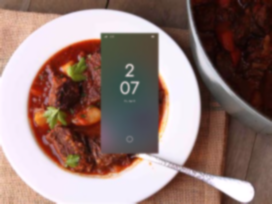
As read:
2 h 07 min
